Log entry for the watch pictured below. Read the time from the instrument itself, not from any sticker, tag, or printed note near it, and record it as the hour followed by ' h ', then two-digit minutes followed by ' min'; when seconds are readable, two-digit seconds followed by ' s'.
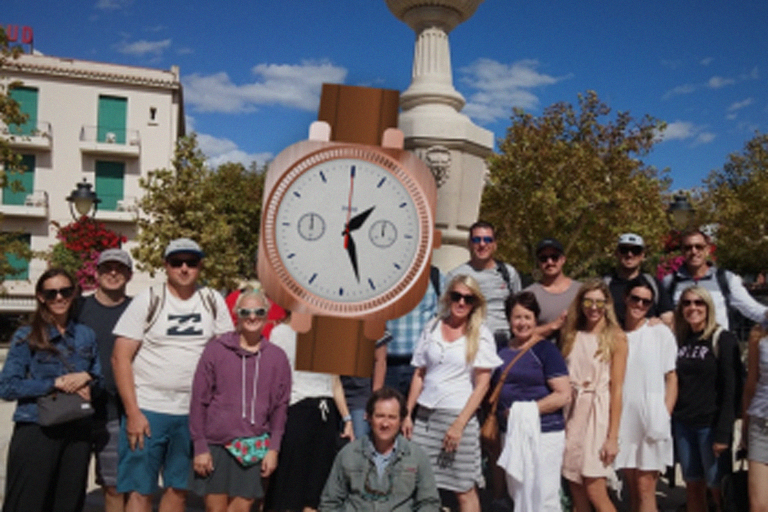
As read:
1 h 27 min
